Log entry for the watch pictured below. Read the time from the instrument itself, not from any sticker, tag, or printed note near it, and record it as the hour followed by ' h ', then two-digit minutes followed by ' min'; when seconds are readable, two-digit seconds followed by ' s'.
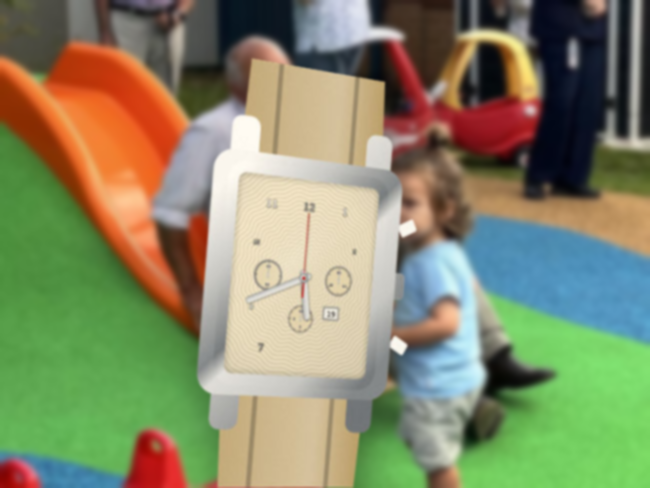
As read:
5 h 41 min
